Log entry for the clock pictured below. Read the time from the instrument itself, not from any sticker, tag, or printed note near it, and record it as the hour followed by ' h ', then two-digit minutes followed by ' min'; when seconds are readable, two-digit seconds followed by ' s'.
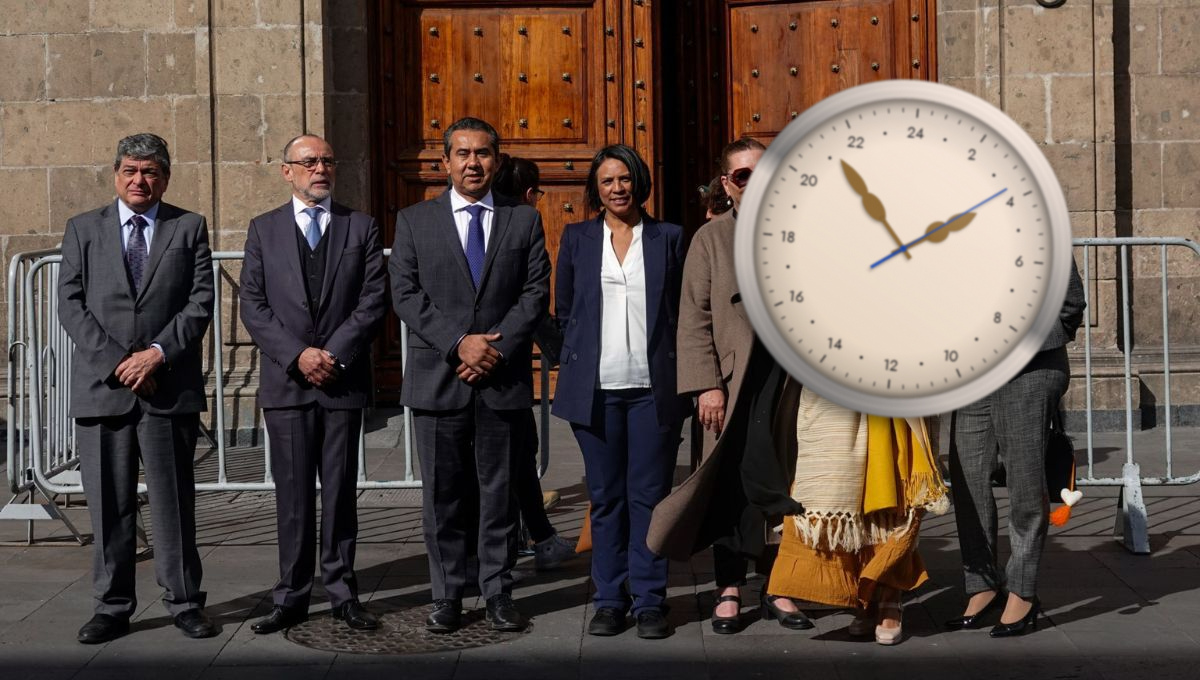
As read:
3 h 53 min 09 s
